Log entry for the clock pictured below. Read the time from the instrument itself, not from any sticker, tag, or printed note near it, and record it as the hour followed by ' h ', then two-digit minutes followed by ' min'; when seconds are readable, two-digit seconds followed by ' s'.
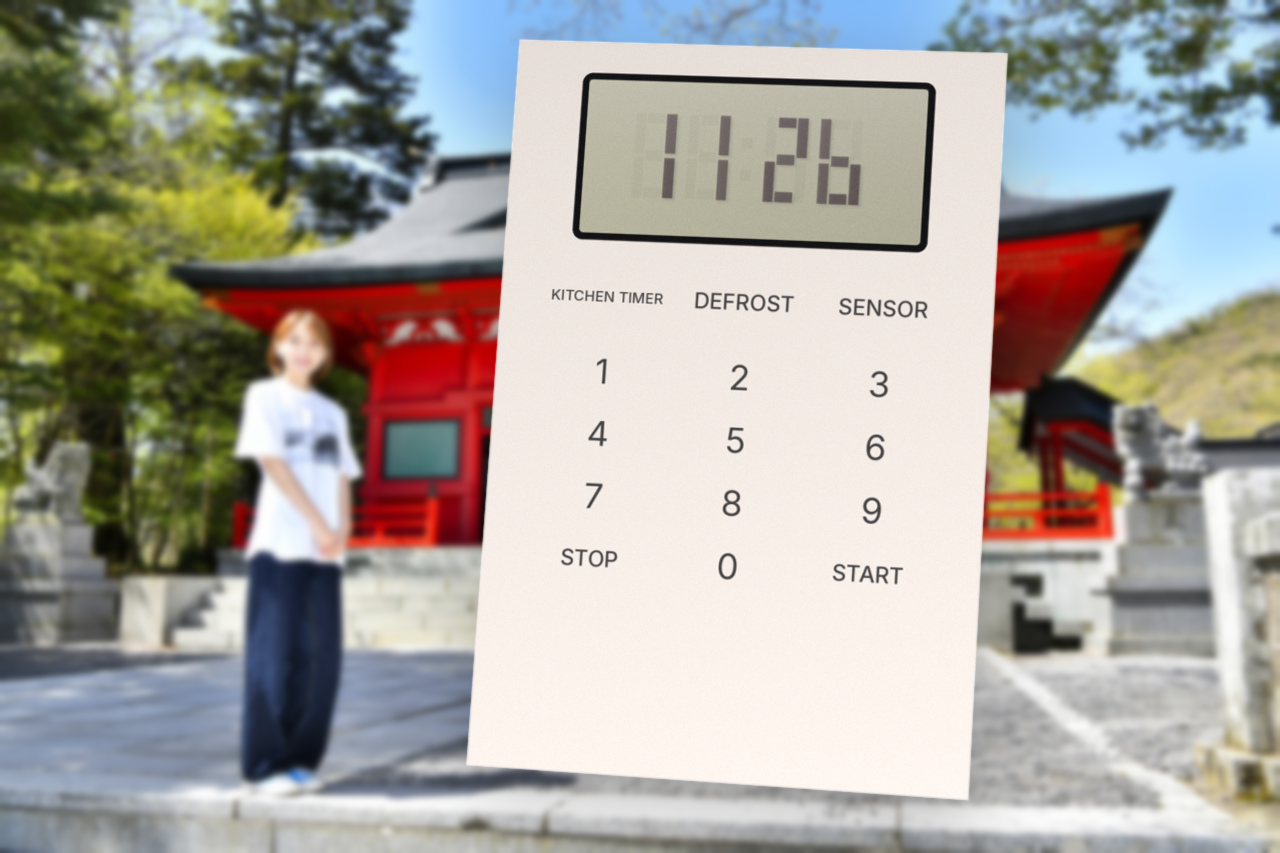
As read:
11 h 26 min
